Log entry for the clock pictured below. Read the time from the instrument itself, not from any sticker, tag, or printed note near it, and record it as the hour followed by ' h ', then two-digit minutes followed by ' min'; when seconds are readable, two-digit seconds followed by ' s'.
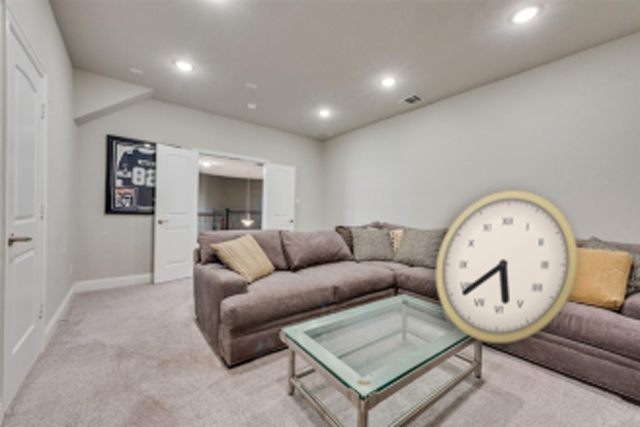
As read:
5 h 39 min
